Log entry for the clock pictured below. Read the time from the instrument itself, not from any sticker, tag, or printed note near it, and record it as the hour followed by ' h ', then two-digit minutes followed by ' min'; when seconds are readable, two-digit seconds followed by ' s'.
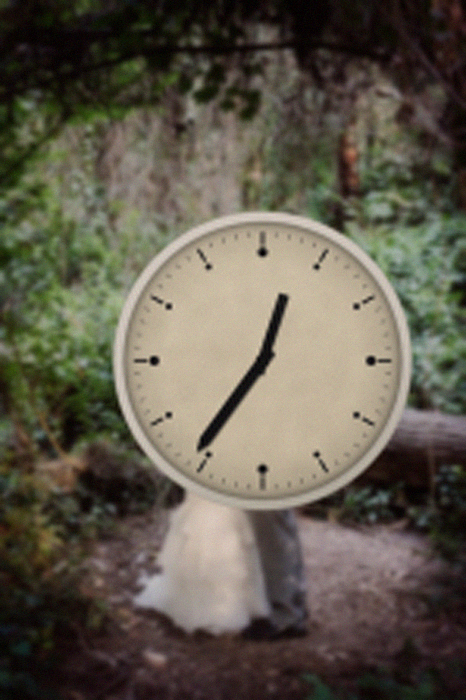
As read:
12 h 36 min
